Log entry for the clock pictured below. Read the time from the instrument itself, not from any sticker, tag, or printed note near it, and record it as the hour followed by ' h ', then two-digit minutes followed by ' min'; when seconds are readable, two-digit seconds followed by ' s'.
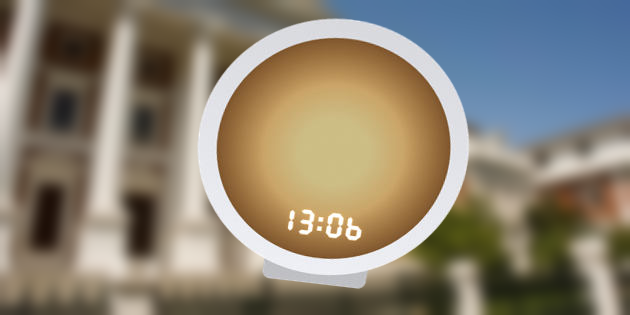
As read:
13 h 06 min
